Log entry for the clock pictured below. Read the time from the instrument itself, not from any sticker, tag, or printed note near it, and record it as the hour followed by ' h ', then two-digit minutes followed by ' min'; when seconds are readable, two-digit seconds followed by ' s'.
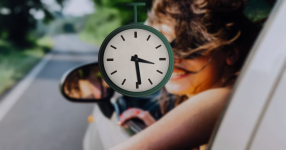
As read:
3 h 29 min
